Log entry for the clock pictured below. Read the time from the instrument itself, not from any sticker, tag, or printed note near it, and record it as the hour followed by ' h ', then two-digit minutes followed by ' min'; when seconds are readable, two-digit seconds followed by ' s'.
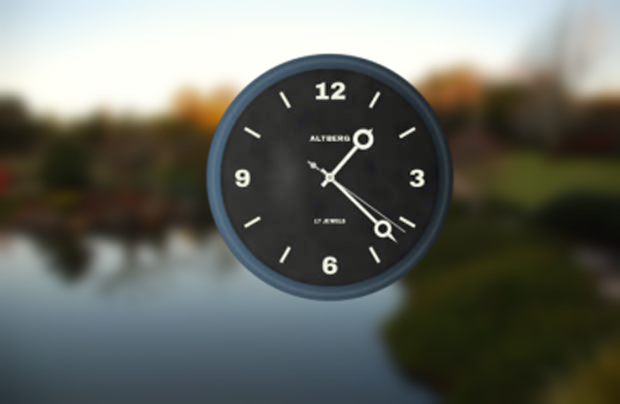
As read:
1 h 22 min 21 s
